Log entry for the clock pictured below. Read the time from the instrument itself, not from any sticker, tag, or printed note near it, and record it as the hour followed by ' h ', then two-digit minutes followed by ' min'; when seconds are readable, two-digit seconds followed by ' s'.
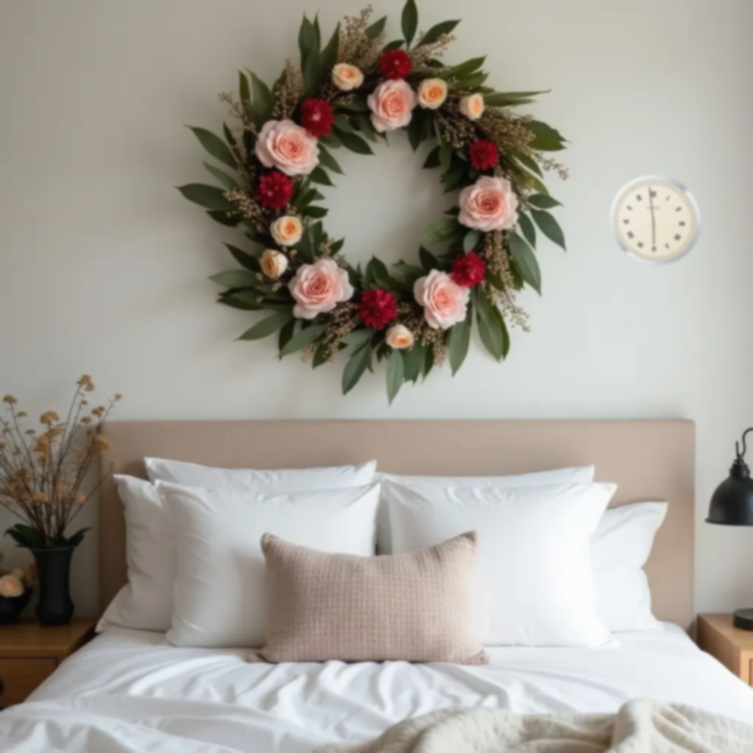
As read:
5 h 59 min
